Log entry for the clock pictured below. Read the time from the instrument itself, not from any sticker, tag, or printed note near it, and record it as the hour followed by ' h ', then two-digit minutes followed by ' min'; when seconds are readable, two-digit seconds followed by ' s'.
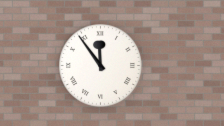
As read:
11 h 54 min
